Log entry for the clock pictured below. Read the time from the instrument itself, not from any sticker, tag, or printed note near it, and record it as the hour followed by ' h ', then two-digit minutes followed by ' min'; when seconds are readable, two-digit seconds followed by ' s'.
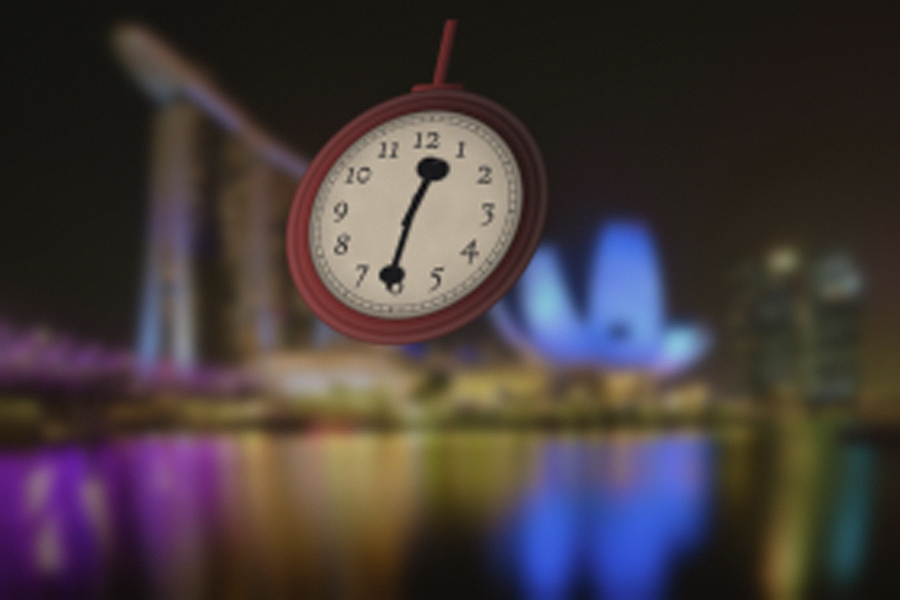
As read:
12 h 31 min
